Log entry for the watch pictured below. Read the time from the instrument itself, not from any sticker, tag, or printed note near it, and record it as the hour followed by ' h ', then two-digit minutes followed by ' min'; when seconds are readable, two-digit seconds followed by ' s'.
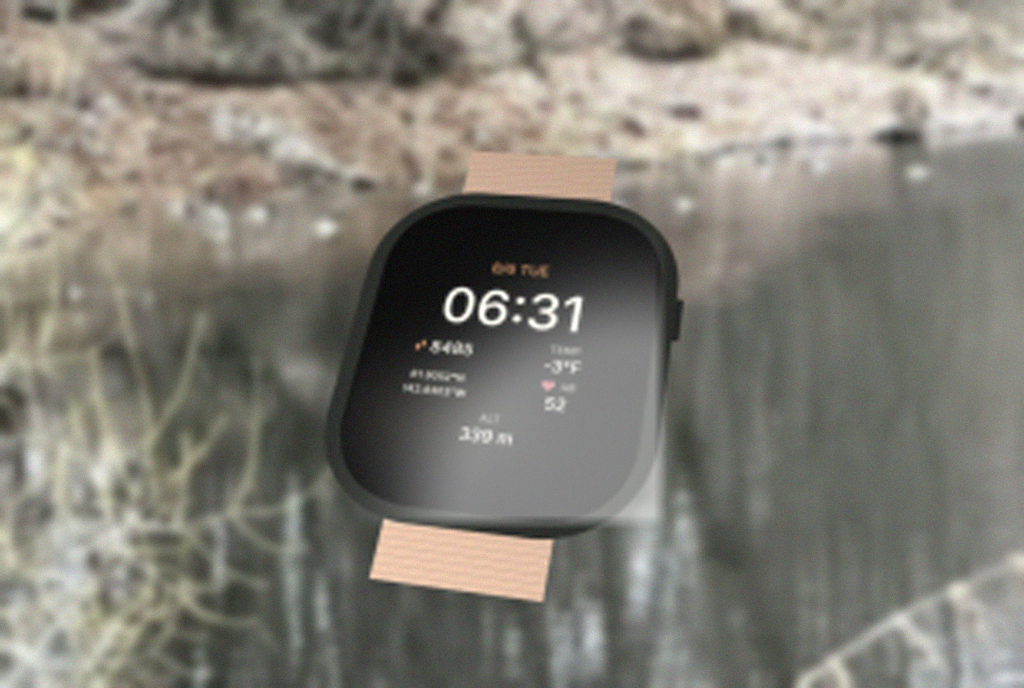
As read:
6 h 31 min
